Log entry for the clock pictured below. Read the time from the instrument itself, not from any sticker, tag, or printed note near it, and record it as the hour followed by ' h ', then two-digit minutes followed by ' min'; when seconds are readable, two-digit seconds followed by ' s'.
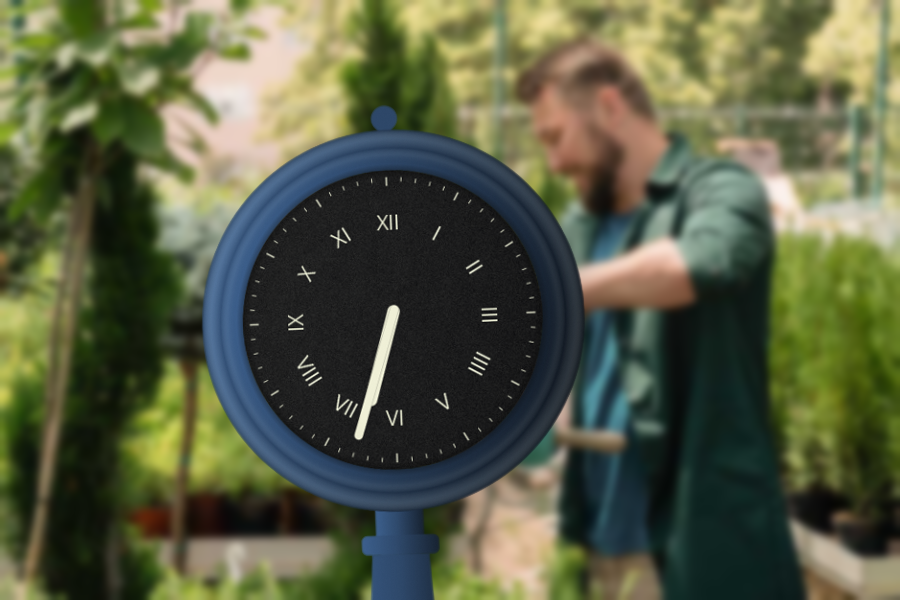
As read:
6 h 33 min
